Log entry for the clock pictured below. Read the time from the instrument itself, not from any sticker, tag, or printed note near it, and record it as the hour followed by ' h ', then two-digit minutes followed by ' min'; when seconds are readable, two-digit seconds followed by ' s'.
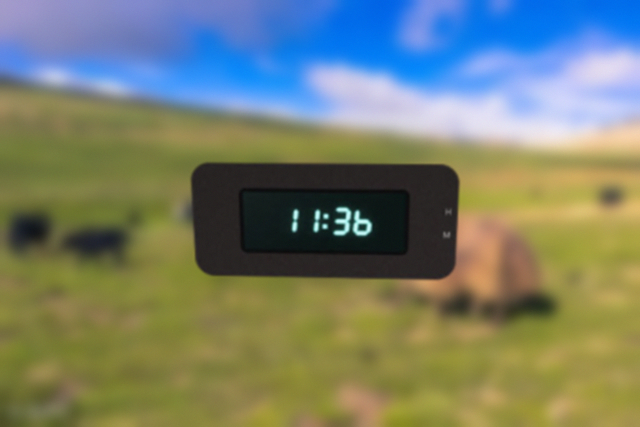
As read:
11 h 36 min
